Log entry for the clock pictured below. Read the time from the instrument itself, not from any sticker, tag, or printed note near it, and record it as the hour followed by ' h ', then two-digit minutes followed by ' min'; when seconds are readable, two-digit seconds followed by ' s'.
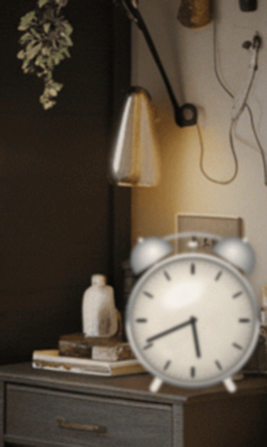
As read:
5 h 41 min
